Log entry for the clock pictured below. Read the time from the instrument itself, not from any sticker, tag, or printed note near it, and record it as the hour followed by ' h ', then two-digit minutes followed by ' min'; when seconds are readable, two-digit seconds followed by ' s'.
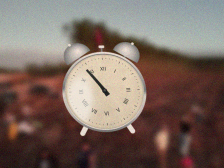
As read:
10 h 54 min
